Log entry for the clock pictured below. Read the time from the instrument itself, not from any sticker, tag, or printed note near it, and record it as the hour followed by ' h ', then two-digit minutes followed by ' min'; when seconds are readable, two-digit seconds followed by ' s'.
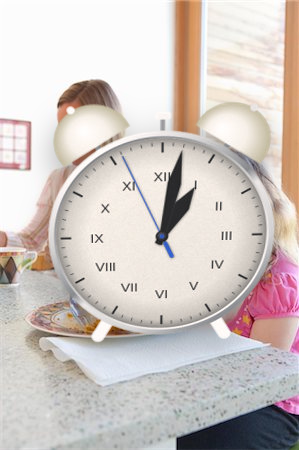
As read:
1 h 01 min 56 s
